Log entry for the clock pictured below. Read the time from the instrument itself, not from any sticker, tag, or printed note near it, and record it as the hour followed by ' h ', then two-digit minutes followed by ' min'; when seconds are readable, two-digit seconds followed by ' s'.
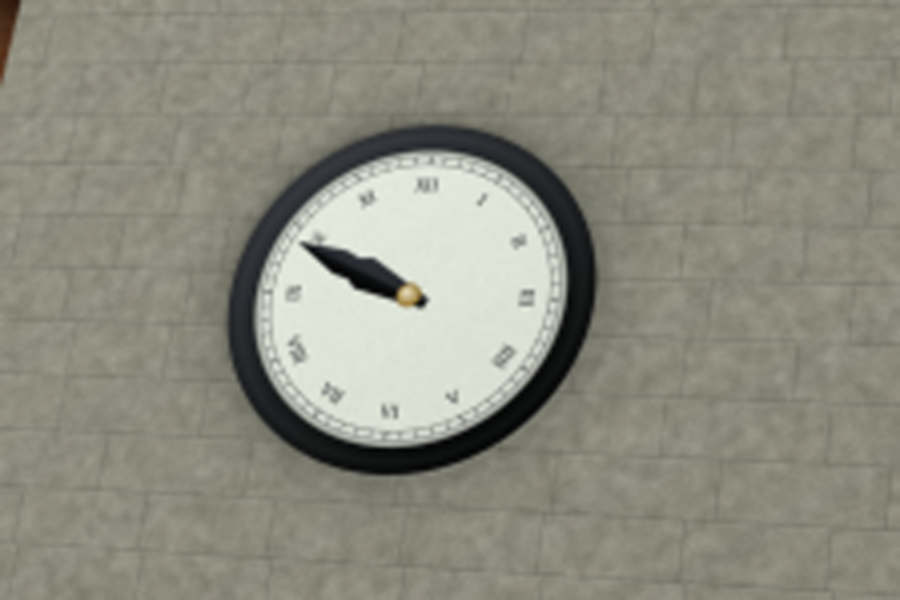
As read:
9 h 49 min
